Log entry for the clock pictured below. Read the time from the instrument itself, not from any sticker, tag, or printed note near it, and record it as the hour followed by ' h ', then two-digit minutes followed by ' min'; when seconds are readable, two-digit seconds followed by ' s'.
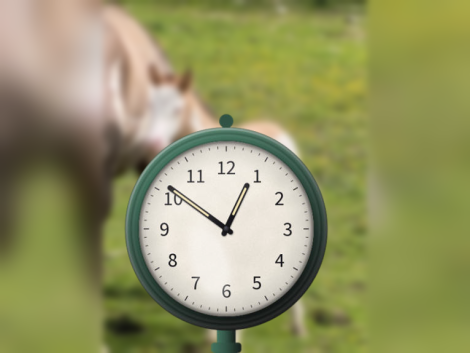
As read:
12 h 51 min
